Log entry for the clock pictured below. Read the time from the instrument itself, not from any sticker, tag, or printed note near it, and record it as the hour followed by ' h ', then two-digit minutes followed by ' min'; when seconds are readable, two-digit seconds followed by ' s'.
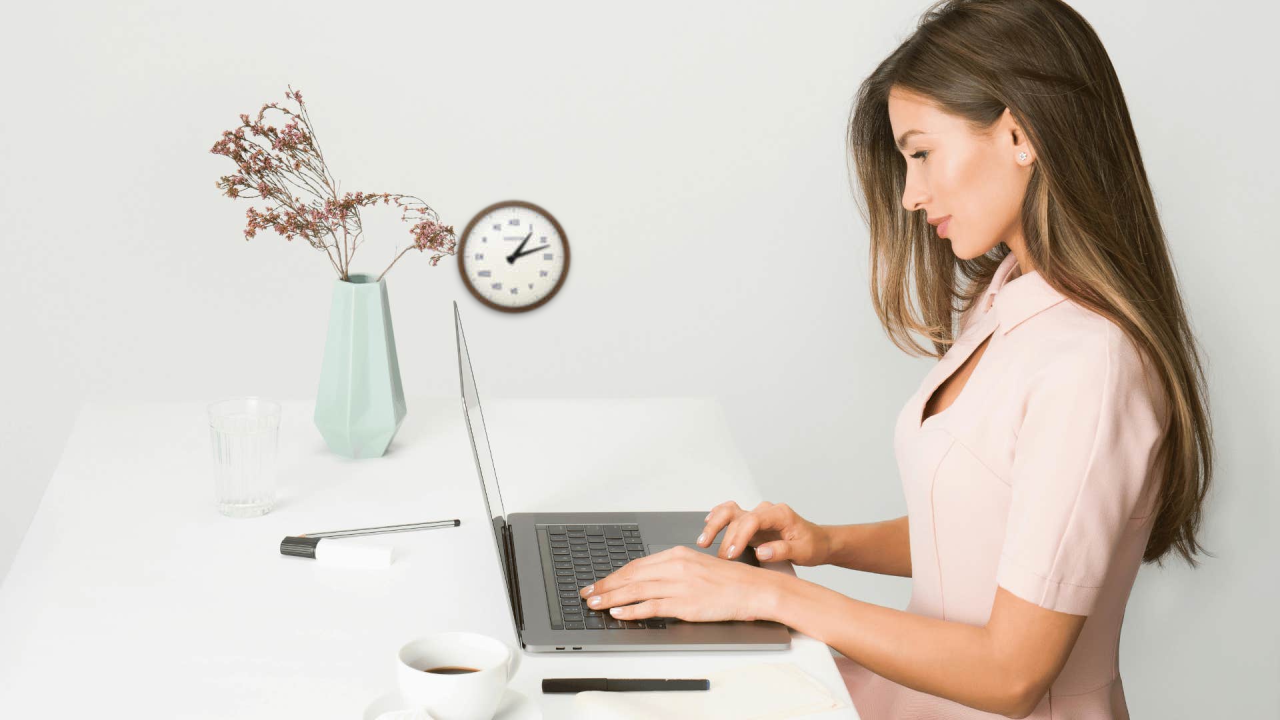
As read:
1 h 12 min
